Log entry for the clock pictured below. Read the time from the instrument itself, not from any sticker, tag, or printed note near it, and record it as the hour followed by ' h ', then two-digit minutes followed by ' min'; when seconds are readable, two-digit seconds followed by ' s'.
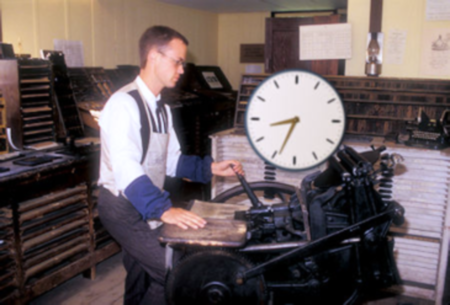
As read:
8 h 34 min
